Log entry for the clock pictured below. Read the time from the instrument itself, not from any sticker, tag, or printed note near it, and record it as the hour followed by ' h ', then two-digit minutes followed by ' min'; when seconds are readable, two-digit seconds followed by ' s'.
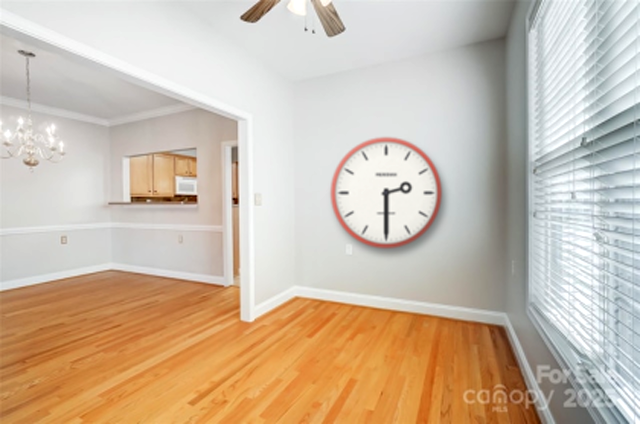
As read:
2 h 30 min
